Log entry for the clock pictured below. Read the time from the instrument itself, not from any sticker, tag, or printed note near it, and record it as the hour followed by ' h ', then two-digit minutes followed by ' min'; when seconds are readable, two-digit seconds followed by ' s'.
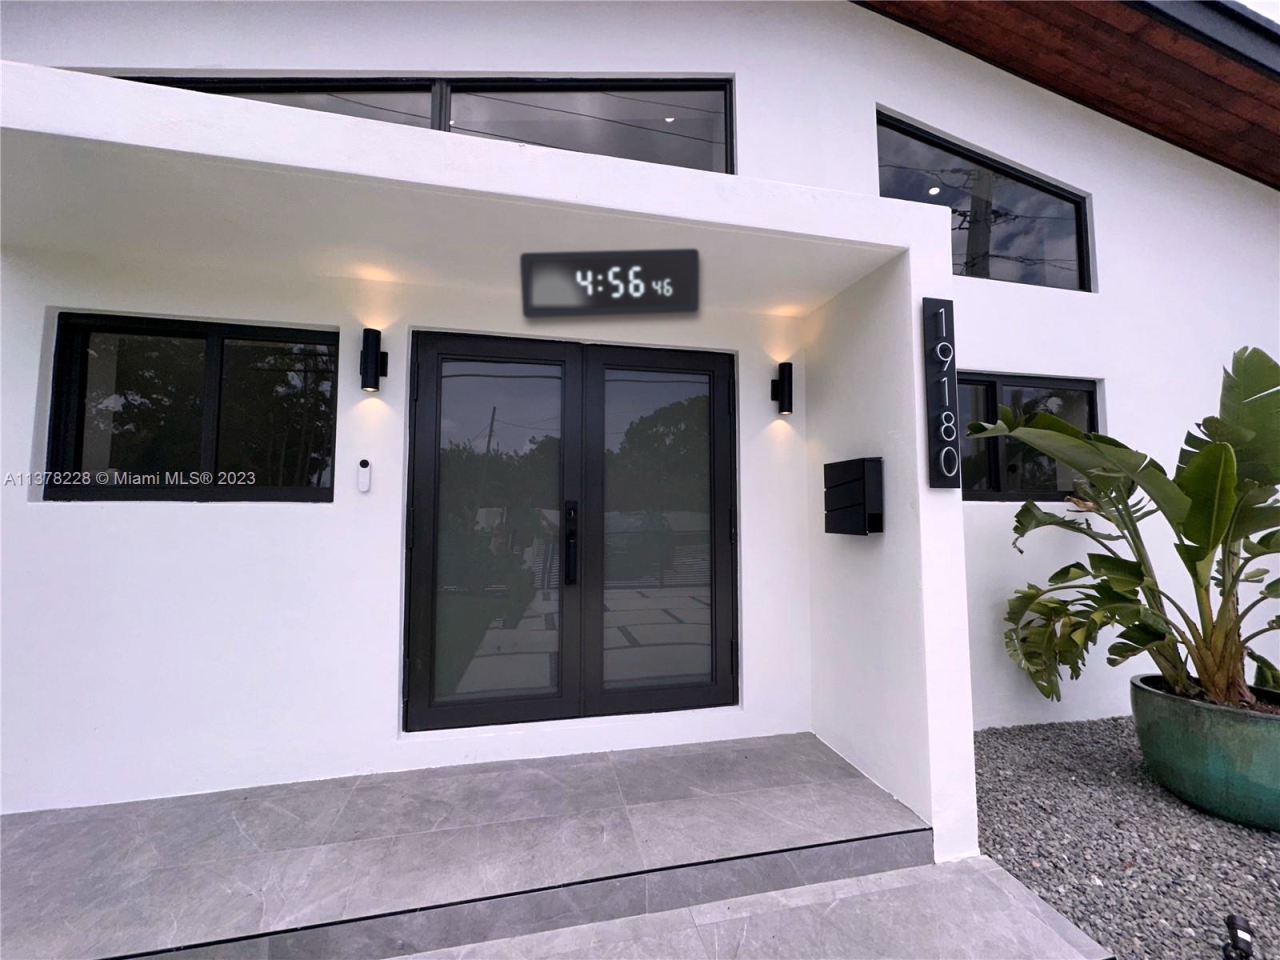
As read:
4 h 56 min 46 s
